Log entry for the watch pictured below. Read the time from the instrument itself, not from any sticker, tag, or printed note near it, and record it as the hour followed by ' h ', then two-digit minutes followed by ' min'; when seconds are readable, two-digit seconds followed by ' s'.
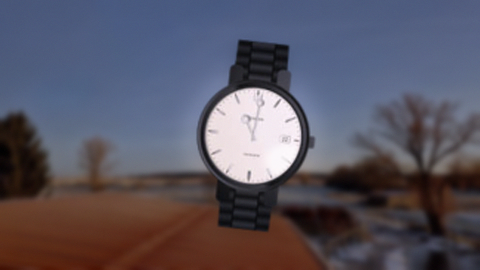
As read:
11 h 01 min
